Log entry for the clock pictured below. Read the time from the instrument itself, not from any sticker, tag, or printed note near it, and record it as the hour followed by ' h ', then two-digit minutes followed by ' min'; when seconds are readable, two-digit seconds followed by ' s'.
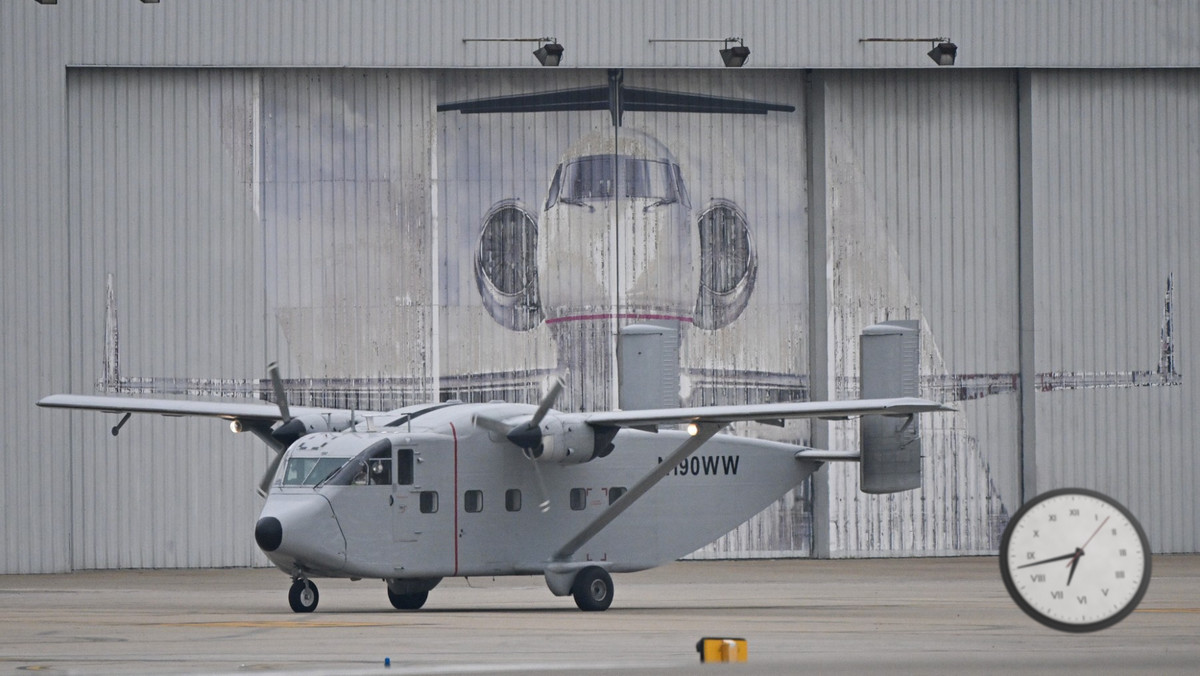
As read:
6 h 43 min 07 s
